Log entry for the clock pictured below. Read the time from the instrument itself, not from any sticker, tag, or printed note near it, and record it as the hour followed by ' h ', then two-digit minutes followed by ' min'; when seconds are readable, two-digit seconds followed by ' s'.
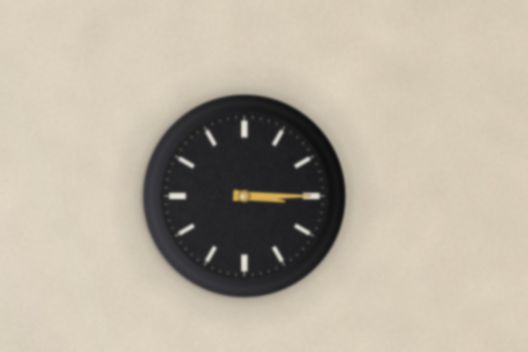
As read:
3 h 15 min
